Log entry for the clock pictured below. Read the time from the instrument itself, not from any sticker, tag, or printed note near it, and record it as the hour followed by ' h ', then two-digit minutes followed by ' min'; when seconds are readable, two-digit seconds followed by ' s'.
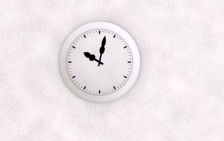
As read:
10 h 02 min
